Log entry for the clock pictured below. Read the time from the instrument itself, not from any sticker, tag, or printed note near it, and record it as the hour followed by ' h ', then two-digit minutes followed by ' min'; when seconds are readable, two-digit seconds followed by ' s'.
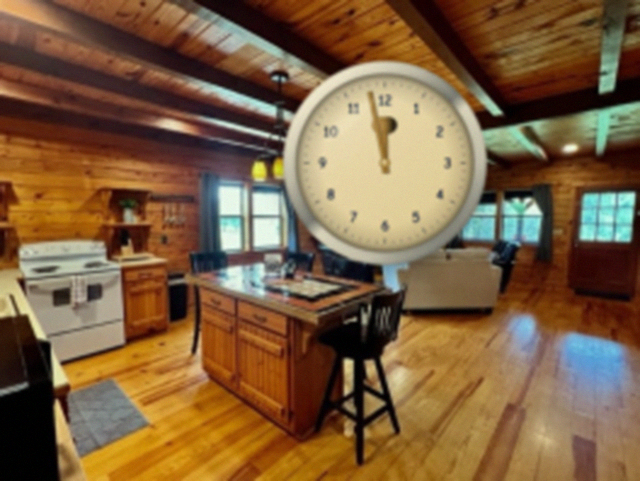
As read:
11 h 58 min
